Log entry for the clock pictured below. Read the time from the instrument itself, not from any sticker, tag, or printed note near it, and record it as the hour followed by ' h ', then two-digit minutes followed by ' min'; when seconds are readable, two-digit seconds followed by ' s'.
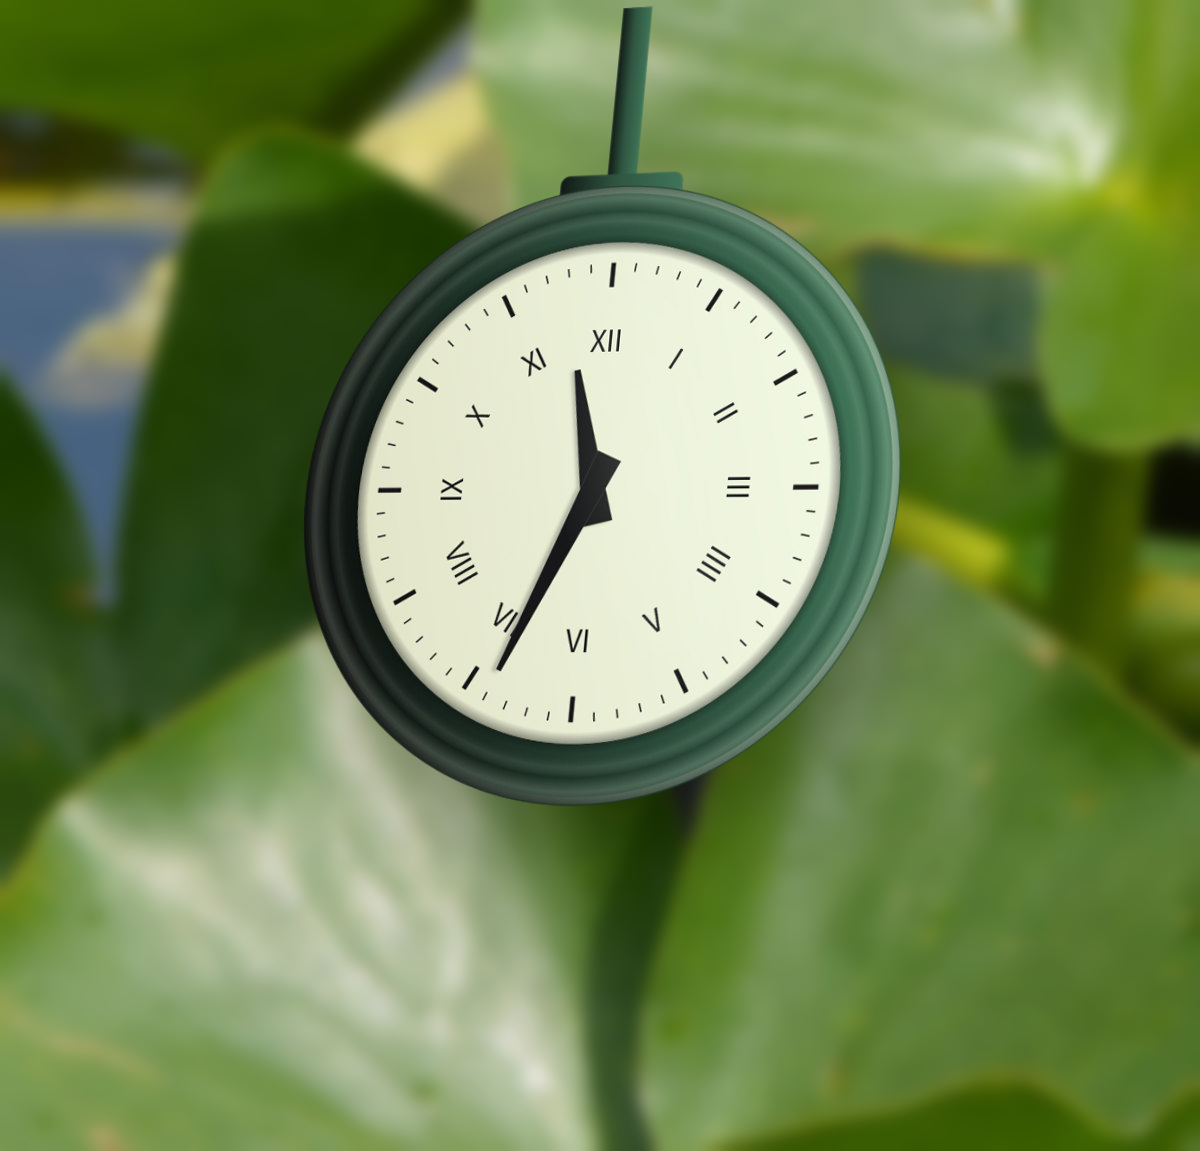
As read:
11 h 34 min
